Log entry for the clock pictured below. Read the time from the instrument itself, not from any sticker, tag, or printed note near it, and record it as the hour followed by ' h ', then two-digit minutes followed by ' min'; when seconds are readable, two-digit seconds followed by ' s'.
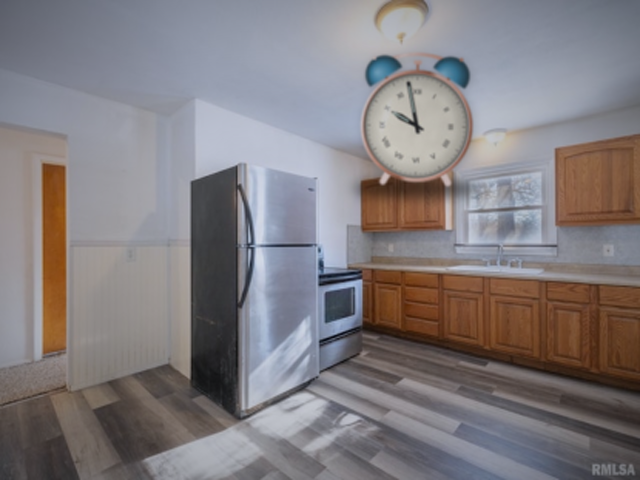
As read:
9 h 58 min
